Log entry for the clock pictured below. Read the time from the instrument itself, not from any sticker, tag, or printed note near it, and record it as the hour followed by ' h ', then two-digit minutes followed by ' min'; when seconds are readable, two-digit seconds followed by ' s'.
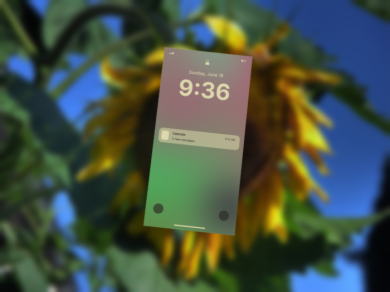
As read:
9 h 36 min
